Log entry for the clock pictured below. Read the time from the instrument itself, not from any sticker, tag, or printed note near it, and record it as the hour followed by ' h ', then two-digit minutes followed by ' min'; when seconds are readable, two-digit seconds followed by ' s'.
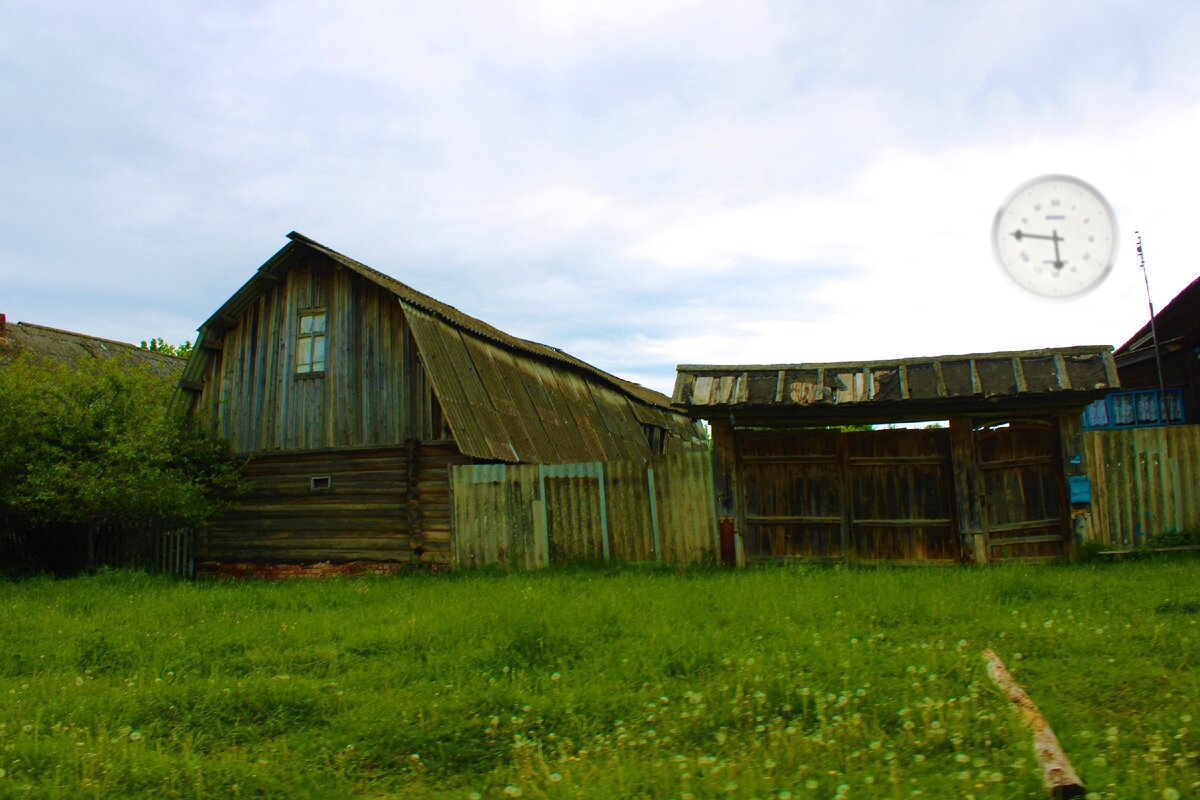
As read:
5 h 46 min
